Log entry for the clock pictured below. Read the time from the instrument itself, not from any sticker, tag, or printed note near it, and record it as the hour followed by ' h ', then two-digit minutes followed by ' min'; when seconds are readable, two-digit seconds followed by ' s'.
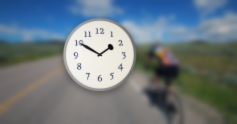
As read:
1 h 50 min
